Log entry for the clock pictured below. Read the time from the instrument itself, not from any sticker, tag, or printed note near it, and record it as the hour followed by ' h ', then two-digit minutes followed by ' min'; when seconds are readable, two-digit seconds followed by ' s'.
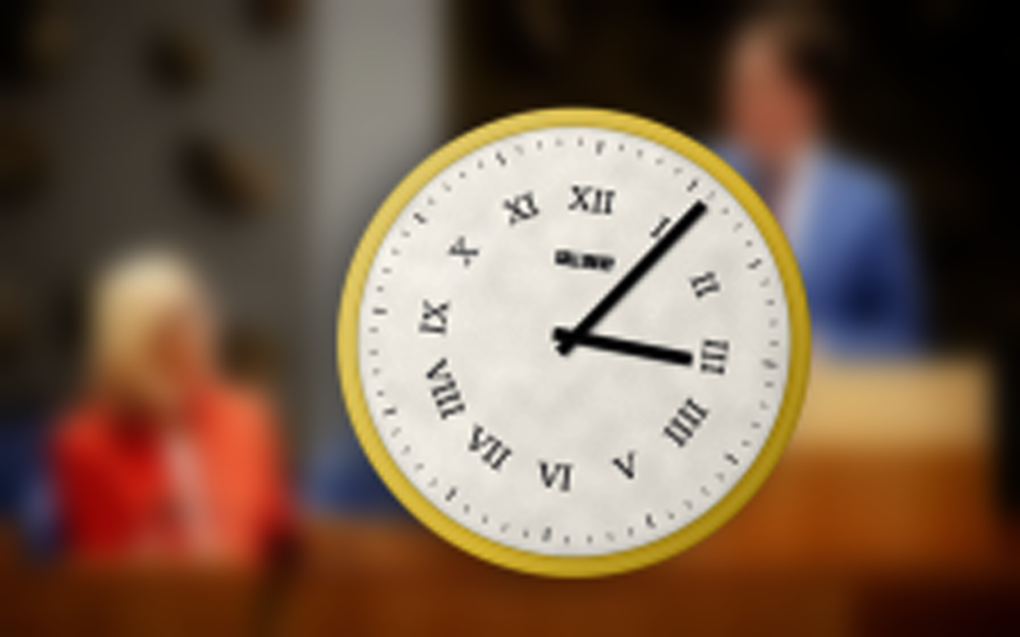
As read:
3 h 06 min
